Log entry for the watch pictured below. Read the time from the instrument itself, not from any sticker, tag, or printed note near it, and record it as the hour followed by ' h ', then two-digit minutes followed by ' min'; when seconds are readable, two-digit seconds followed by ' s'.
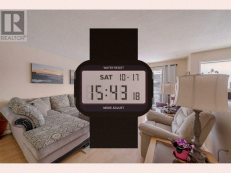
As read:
15 h 43 min 18 s
